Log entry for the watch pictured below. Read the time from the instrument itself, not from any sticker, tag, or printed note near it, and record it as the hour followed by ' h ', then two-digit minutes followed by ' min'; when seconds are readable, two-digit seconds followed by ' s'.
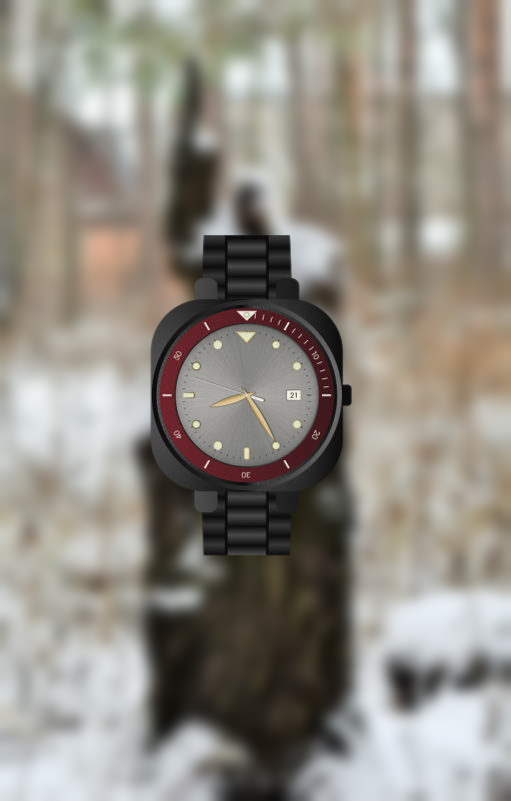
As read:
8 h 24 min 48 s
